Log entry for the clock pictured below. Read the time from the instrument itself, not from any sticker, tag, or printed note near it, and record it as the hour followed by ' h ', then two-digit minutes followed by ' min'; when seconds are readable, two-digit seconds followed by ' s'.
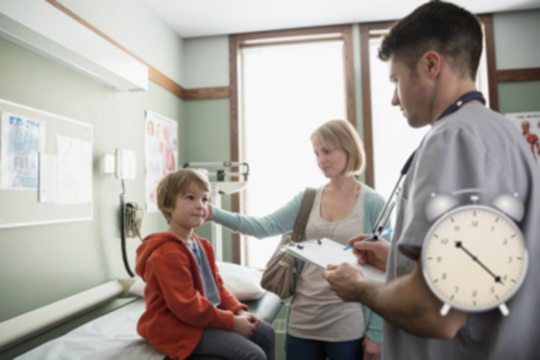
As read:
10 h 22 min
